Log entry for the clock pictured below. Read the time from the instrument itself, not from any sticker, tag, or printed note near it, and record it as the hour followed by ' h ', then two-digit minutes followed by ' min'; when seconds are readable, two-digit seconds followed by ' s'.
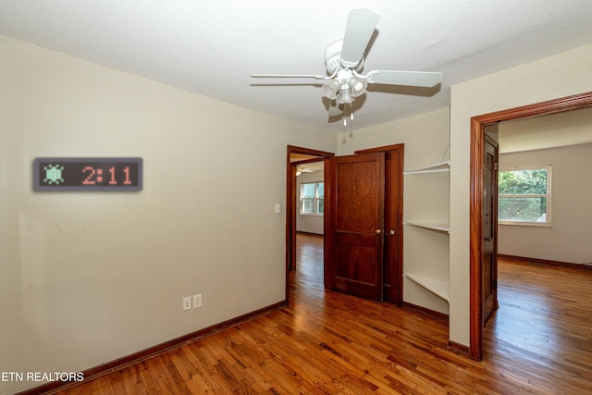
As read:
2 h 11 min
